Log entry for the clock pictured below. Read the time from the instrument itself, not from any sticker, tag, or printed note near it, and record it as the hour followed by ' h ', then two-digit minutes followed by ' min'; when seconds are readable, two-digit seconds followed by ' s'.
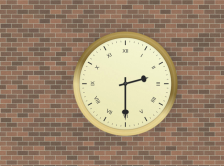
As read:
2 h 30 min
